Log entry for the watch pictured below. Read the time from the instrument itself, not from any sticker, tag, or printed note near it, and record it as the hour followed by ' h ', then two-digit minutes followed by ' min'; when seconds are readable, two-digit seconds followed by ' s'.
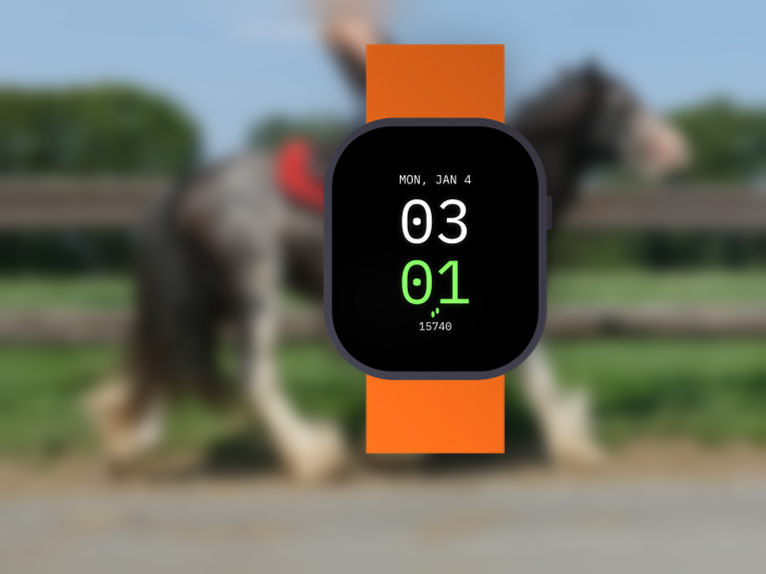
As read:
3 h 01 min
